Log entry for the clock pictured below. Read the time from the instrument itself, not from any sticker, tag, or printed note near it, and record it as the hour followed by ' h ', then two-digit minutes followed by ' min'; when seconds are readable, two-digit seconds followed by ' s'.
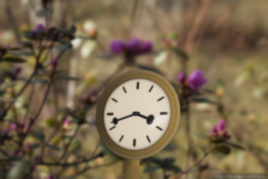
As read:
3 h 42 min
